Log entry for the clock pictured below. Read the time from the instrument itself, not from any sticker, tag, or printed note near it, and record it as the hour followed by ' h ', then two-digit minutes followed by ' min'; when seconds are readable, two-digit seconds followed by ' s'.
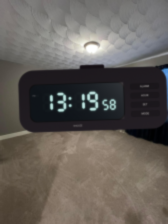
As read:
13 h 19 min 58 s
